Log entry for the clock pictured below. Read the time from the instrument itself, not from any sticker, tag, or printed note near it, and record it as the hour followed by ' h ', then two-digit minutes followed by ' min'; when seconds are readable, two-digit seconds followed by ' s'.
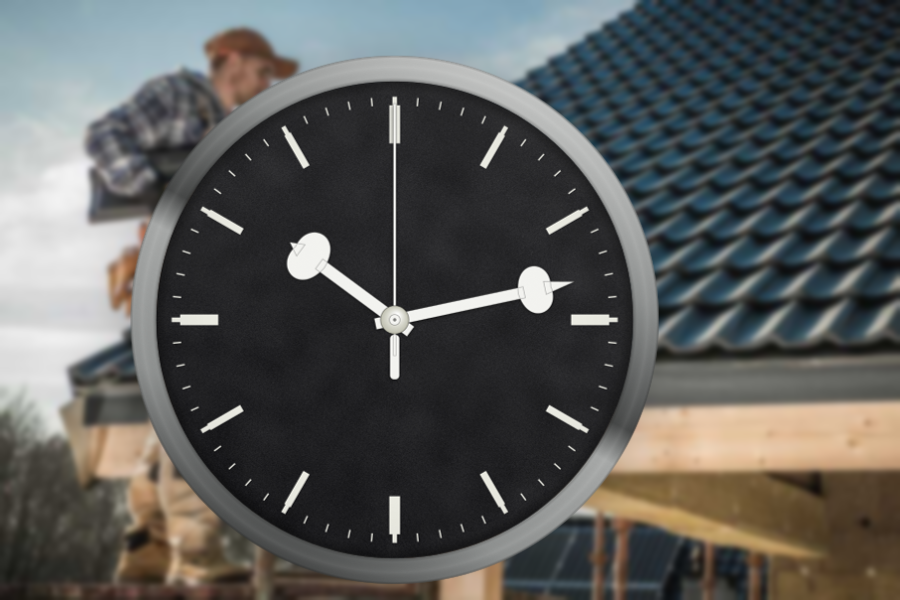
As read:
10 h 13 min 00 s
